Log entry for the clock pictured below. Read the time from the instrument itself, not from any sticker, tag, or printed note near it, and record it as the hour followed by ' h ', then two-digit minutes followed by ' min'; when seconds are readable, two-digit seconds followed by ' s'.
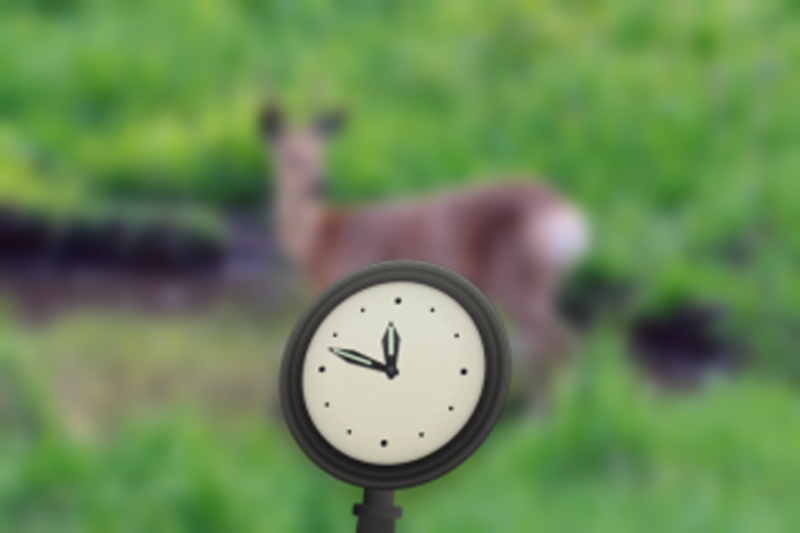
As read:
11 h 48 min
